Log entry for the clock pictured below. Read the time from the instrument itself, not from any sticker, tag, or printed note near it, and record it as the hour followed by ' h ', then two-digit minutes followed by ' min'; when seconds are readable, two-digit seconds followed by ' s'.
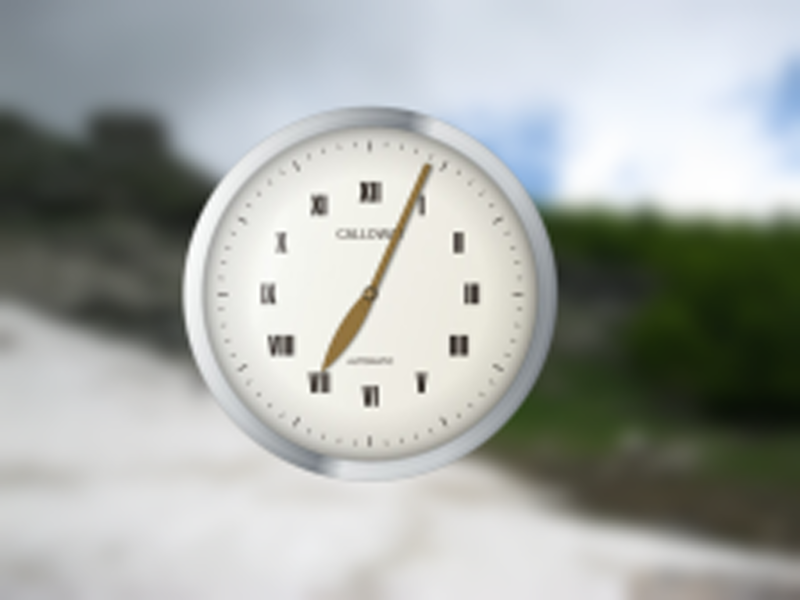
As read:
7 h 04 min
